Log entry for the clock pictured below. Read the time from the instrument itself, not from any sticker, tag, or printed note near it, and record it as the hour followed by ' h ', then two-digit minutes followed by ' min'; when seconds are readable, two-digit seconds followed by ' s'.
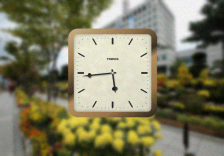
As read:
5 h 44 min
